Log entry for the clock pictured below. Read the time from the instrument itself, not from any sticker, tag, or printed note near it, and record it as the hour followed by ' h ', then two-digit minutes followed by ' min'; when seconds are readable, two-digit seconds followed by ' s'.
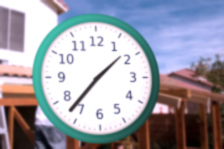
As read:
1 h 37 min
